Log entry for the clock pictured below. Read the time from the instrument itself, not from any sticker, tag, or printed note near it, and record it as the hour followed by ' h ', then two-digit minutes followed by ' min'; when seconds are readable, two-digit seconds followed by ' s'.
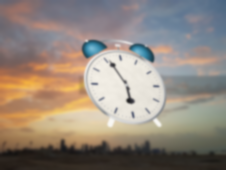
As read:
5 h 56 min
